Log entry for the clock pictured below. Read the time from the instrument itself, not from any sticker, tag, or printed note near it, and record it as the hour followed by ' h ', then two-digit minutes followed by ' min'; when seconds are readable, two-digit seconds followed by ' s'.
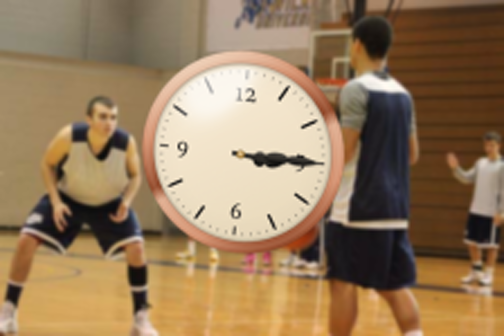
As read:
3 h 15 min
